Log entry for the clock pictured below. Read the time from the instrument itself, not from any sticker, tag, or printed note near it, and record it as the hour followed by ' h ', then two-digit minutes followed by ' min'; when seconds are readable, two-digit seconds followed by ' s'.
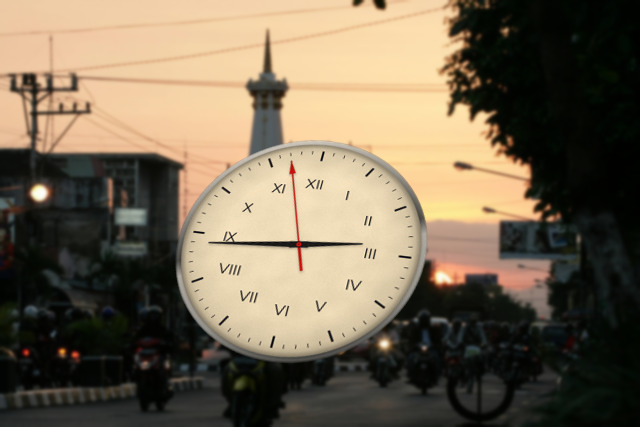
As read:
2 h 43 min 57 s
